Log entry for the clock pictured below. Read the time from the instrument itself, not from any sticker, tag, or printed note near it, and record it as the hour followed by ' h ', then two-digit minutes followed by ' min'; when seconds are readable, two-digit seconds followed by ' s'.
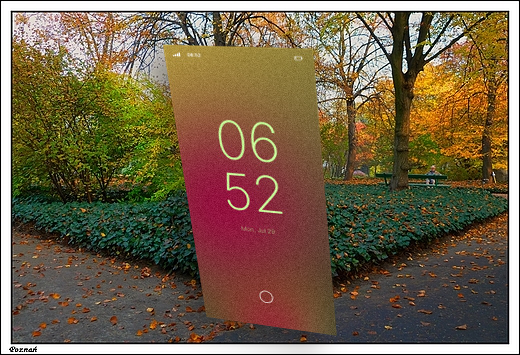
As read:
6 h 52 min
